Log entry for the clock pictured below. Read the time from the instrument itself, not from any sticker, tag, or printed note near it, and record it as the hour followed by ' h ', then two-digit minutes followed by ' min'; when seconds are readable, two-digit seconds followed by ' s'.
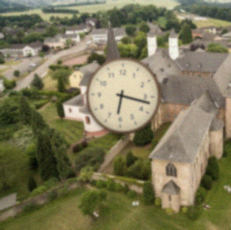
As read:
6 h 17 min
